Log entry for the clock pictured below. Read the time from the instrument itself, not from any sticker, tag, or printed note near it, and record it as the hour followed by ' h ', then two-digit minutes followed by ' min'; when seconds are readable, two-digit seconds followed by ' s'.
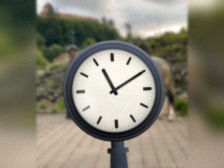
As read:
11 h 10 min
